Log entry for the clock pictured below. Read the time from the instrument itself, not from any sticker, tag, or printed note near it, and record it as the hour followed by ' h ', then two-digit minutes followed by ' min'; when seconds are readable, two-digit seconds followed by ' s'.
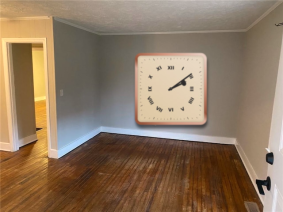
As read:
2 h 09 min
